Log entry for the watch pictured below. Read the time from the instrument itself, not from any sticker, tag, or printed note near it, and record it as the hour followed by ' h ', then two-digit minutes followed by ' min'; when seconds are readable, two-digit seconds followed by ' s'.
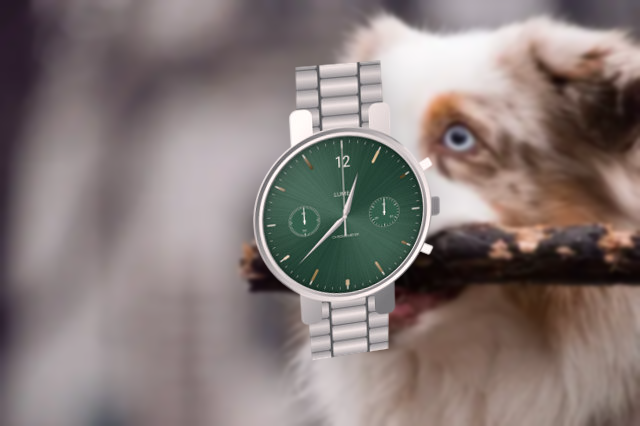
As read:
12 h 38 min
